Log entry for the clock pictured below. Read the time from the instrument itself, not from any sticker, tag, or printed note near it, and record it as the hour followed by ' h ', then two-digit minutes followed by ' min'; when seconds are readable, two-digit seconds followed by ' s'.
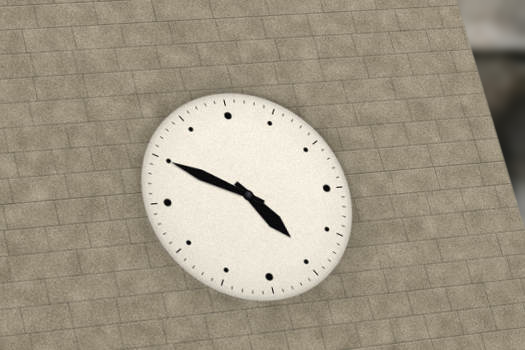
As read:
4 h 50 min
